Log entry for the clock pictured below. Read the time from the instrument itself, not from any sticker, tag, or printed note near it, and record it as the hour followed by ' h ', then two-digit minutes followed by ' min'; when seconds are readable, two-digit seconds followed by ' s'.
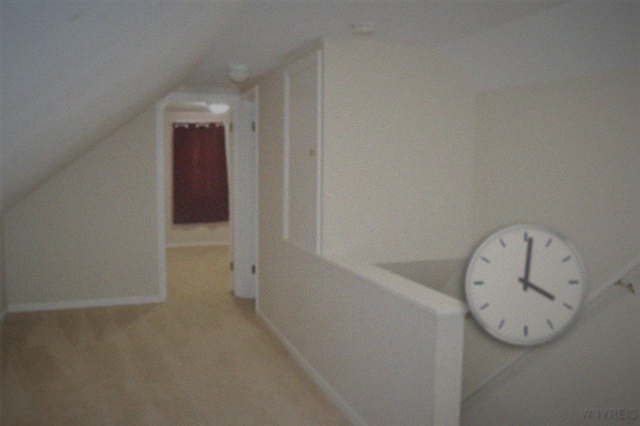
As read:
4 h 01 min
